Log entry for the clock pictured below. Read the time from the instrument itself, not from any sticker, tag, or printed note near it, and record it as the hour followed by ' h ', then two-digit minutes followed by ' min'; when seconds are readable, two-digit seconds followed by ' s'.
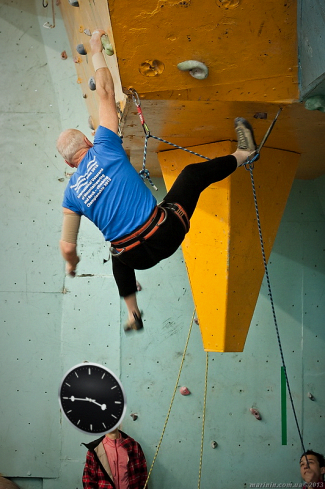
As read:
3 h 45 min
